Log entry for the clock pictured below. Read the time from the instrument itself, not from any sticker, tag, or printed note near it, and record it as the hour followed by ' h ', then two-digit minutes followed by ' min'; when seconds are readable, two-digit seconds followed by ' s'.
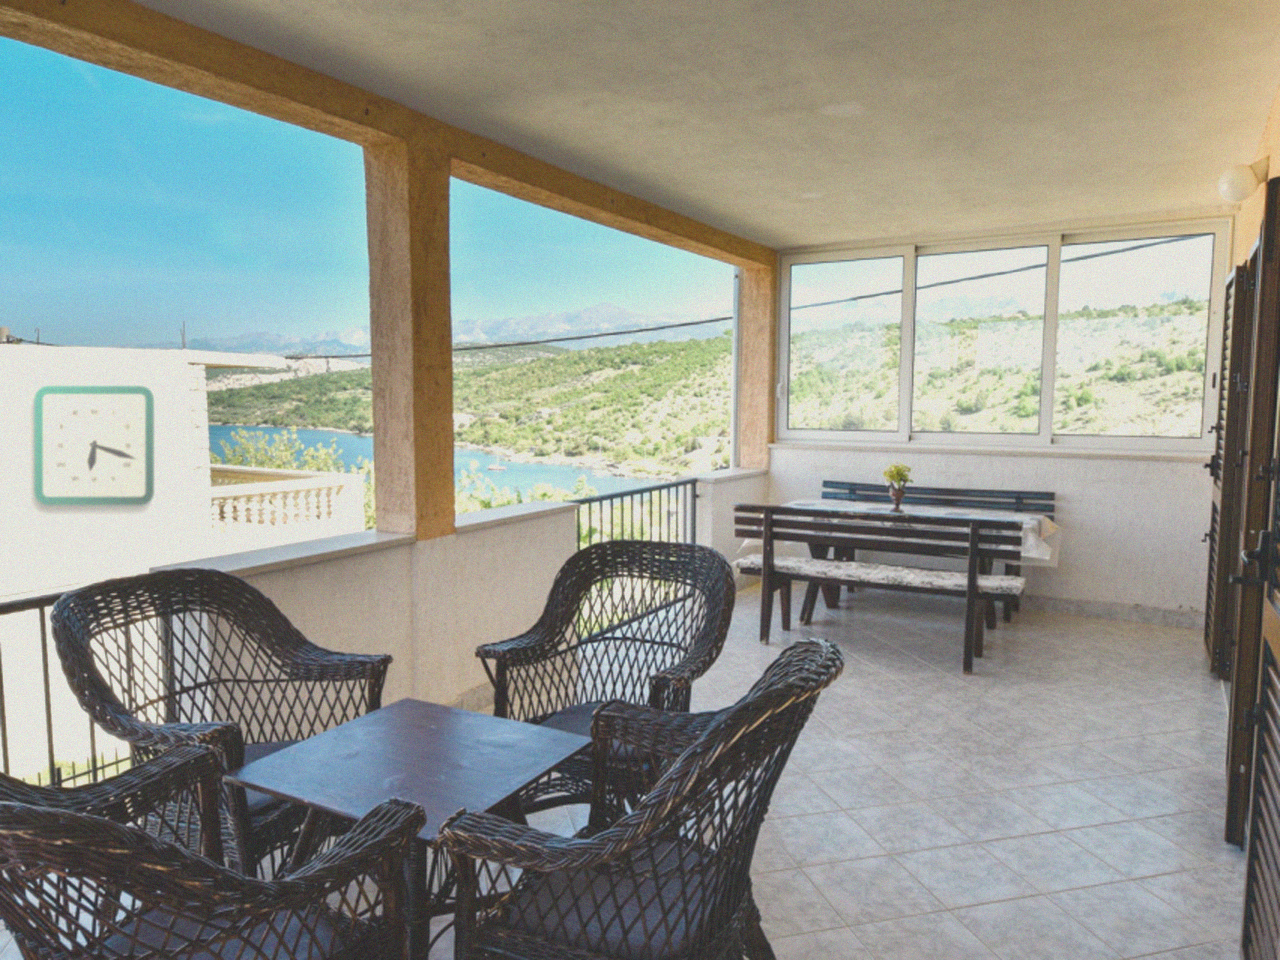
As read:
6 h 18 min
